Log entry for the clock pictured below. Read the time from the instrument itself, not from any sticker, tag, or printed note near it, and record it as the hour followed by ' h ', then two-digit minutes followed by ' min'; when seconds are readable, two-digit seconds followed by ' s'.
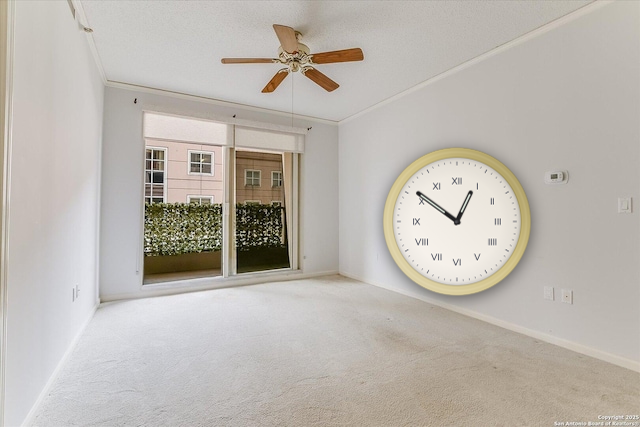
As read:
12 h 51 min
